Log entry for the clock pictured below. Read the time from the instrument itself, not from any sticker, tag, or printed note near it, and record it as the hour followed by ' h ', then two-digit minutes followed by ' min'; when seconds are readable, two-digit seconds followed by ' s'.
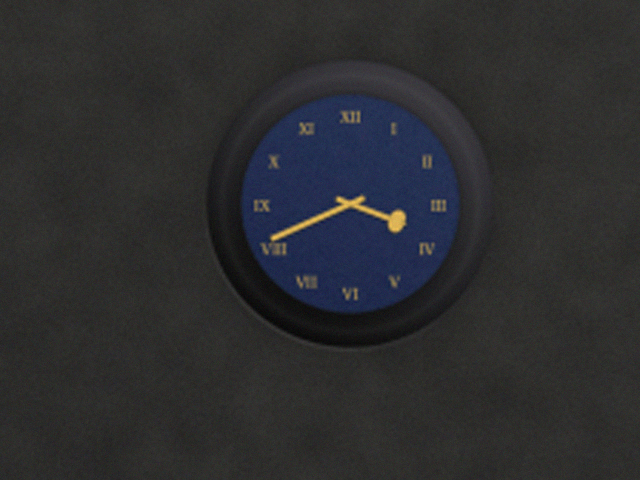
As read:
3 h 41 min
